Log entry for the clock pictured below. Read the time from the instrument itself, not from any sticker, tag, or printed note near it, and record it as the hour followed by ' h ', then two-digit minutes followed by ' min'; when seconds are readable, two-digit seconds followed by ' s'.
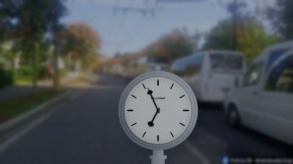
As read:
6 h 56 min
